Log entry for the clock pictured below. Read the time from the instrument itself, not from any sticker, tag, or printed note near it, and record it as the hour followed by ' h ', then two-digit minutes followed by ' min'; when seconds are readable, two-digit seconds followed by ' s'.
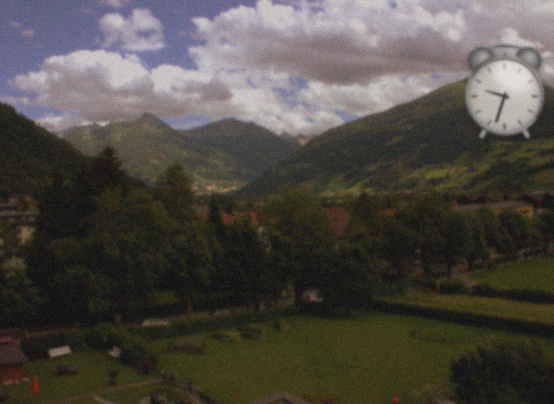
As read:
9 h 33 min
